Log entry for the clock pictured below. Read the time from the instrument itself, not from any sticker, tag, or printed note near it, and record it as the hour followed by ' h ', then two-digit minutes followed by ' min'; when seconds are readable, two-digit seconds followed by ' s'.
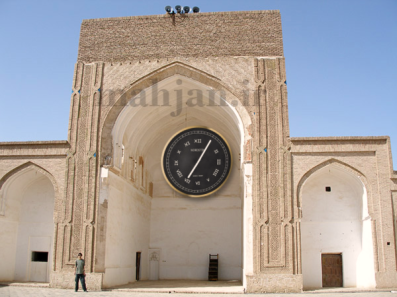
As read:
7 h 05 min
